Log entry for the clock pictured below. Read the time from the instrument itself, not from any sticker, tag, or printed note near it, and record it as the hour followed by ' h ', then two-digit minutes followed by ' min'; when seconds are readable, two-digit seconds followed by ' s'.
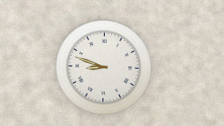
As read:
8 h 48 min
